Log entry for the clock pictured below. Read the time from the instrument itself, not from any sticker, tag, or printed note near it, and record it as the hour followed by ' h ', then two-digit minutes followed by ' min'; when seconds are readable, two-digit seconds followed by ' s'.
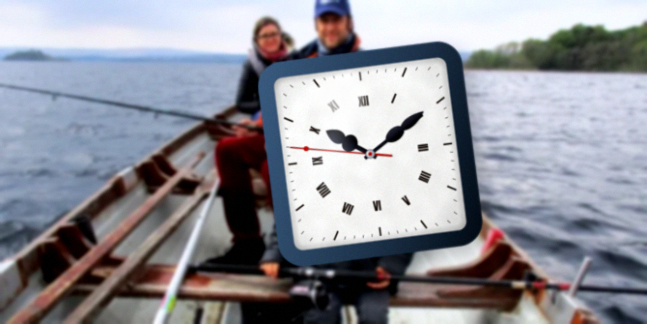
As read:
10 h 09 min 47 s
